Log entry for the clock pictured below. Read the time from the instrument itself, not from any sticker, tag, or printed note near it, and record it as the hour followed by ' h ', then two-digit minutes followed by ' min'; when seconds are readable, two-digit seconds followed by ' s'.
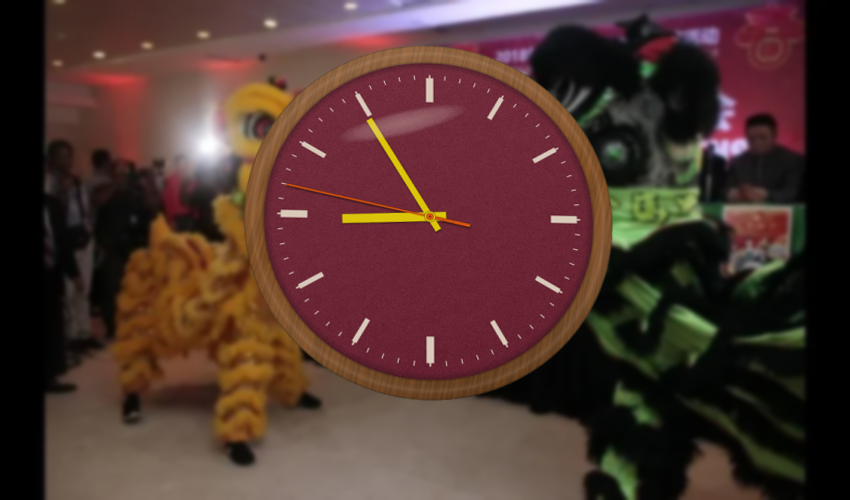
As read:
8 h 54 min 47 s
